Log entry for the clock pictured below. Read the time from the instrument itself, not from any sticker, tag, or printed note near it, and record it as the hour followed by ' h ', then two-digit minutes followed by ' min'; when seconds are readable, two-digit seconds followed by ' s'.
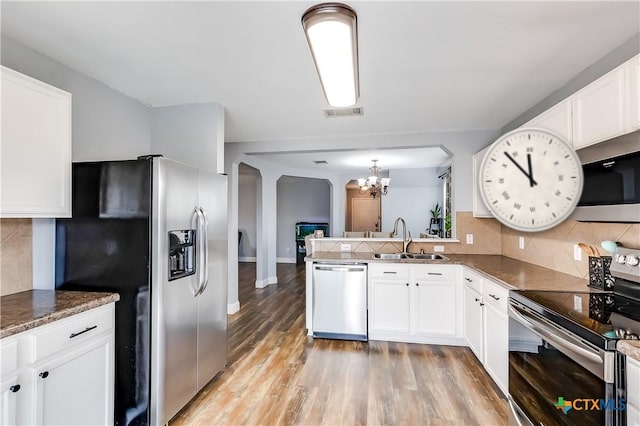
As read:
11 h 53 min
